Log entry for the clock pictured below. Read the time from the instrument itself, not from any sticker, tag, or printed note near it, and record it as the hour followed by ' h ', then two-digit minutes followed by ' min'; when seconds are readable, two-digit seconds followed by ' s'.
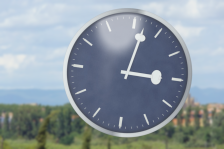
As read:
3 h 02 min
